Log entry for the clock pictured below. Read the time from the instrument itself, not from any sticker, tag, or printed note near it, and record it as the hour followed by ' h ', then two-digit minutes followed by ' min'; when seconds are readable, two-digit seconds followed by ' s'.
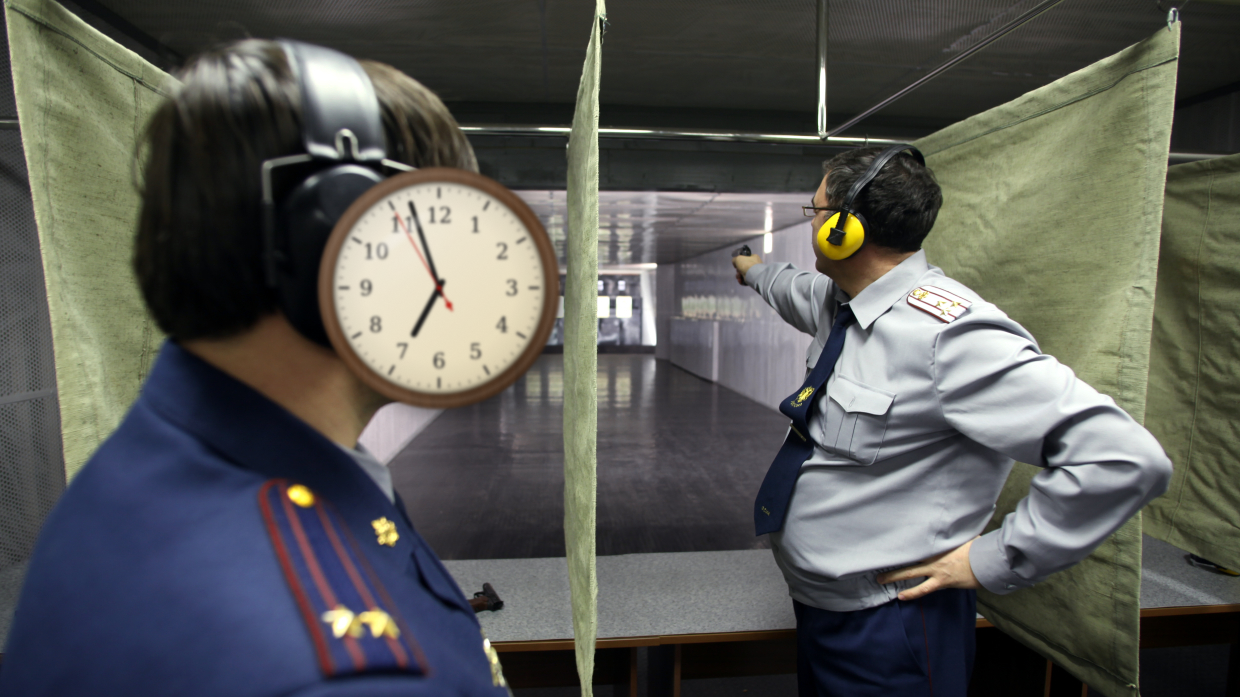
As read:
6 h 56 min 55 s
